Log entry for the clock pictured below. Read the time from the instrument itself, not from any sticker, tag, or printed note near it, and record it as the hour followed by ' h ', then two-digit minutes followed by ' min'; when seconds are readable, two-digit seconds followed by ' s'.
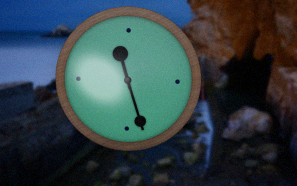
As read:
11 h 27 min
